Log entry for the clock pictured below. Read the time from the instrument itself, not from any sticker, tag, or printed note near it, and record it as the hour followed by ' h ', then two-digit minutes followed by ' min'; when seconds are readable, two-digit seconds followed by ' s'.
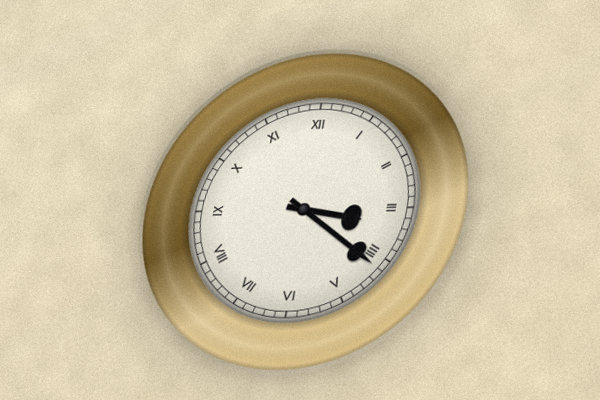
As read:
3 h 21 min
